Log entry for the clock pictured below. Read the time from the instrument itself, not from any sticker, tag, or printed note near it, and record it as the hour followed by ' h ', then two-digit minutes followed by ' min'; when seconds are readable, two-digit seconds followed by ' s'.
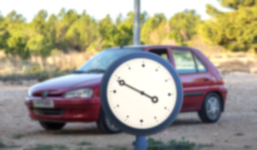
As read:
3 h 49 min
